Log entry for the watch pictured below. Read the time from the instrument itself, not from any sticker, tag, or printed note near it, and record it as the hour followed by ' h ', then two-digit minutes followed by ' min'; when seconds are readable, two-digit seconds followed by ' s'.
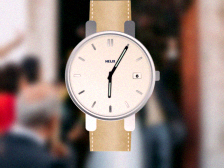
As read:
6 h 05 min
